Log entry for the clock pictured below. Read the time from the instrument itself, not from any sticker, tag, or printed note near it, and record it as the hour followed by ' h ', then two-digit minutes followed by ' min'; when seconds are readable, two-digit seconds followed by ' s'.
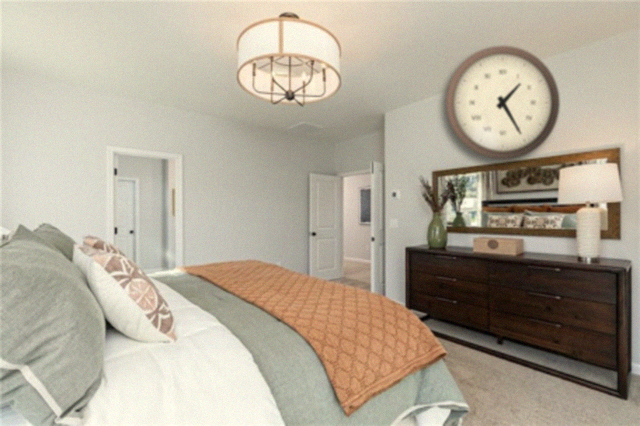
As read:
1 h 25 min
